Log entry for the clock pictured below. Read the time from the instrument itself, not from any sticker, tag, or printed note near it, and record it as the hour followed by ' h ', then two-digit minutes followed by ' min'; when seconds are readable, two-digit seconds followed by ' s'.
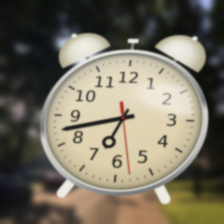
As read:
6 h 42 min 28 s
